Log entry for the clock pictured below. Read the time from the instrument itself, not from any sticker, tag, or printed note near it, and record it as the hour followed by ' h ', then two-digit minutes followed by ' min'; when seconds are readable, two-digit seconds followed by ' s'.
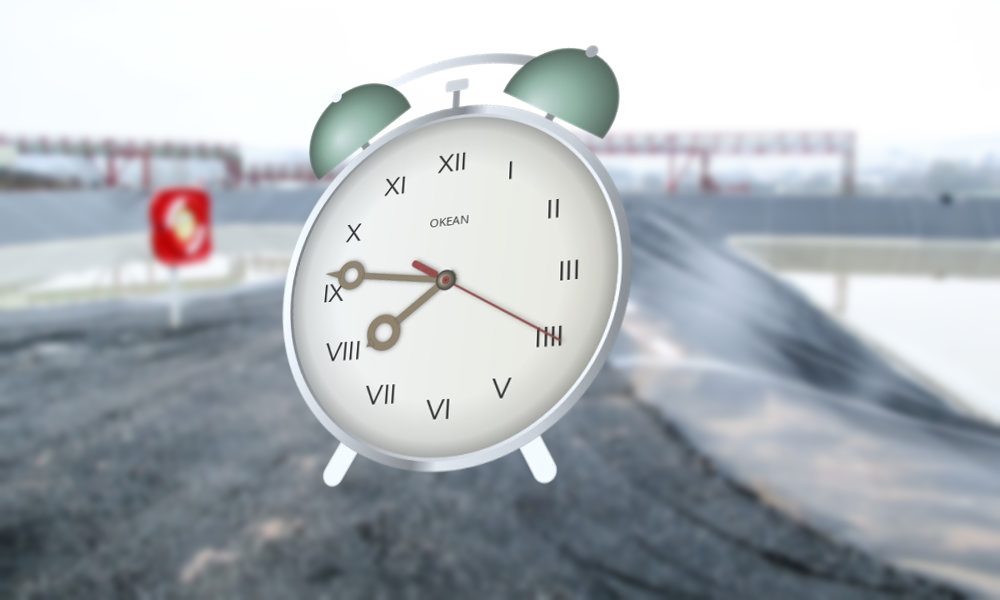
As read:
7 h 46 min 20 s
